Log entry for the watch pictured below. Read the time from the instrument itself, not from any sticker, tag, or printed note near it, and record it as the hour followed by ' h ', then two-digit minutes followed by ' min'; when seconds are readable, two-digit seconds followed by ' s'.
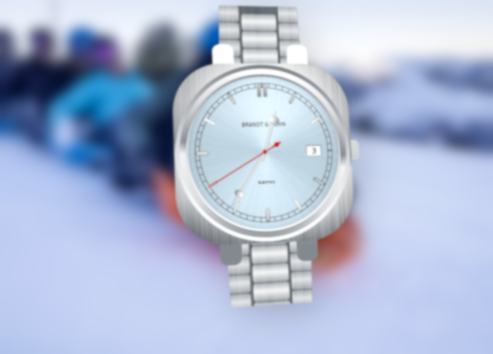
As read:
12 h 35 min 40 s
